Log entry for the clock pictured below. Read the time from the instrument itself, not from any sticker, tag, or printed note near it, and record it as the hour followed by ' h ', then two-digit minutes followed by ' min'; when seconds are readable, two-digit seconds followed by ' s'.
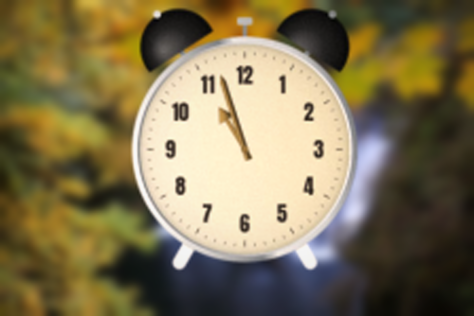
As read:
10 h 57 min
